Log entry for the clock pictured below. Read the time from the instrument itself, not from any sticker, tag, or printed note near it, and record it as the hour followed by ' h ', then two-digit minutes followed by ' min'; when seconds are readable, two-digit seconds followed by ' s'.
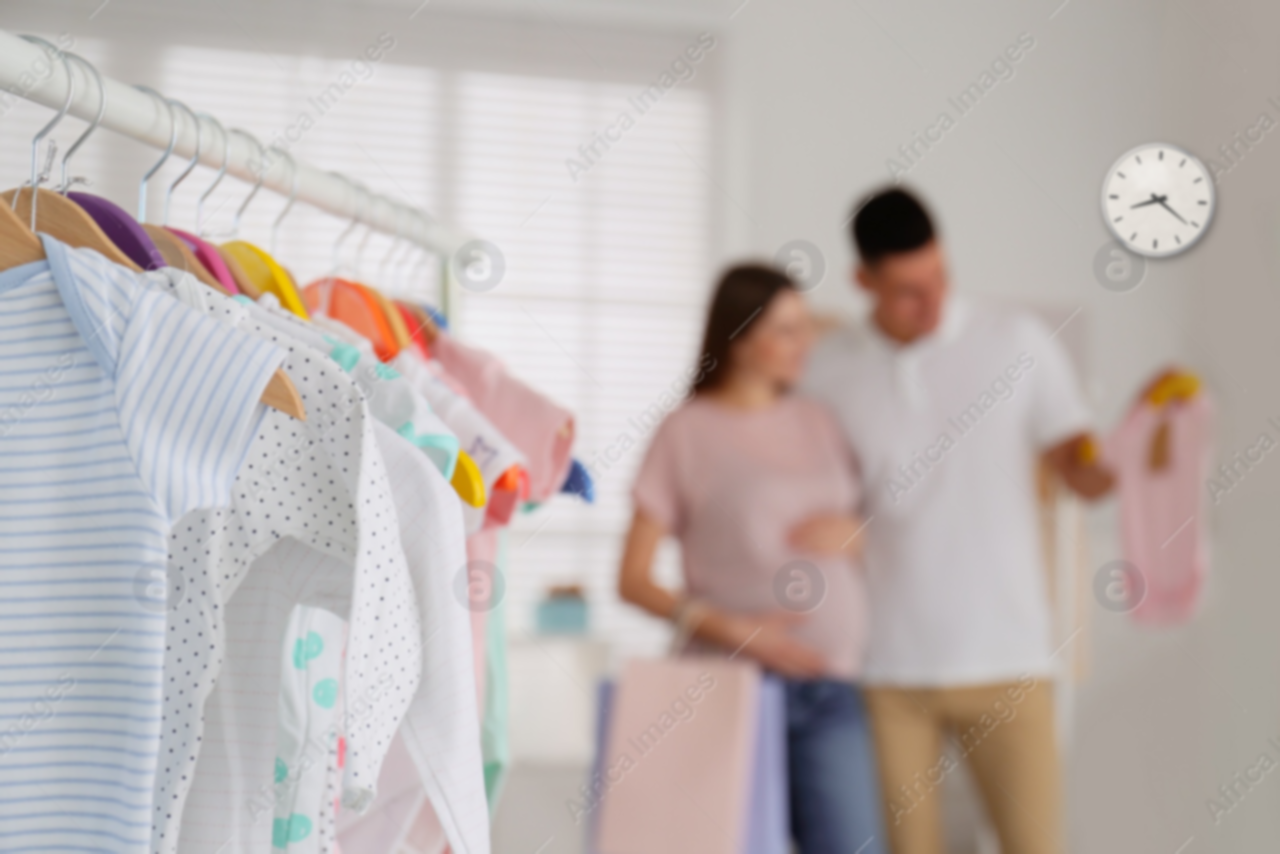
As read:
8 h 21 min
